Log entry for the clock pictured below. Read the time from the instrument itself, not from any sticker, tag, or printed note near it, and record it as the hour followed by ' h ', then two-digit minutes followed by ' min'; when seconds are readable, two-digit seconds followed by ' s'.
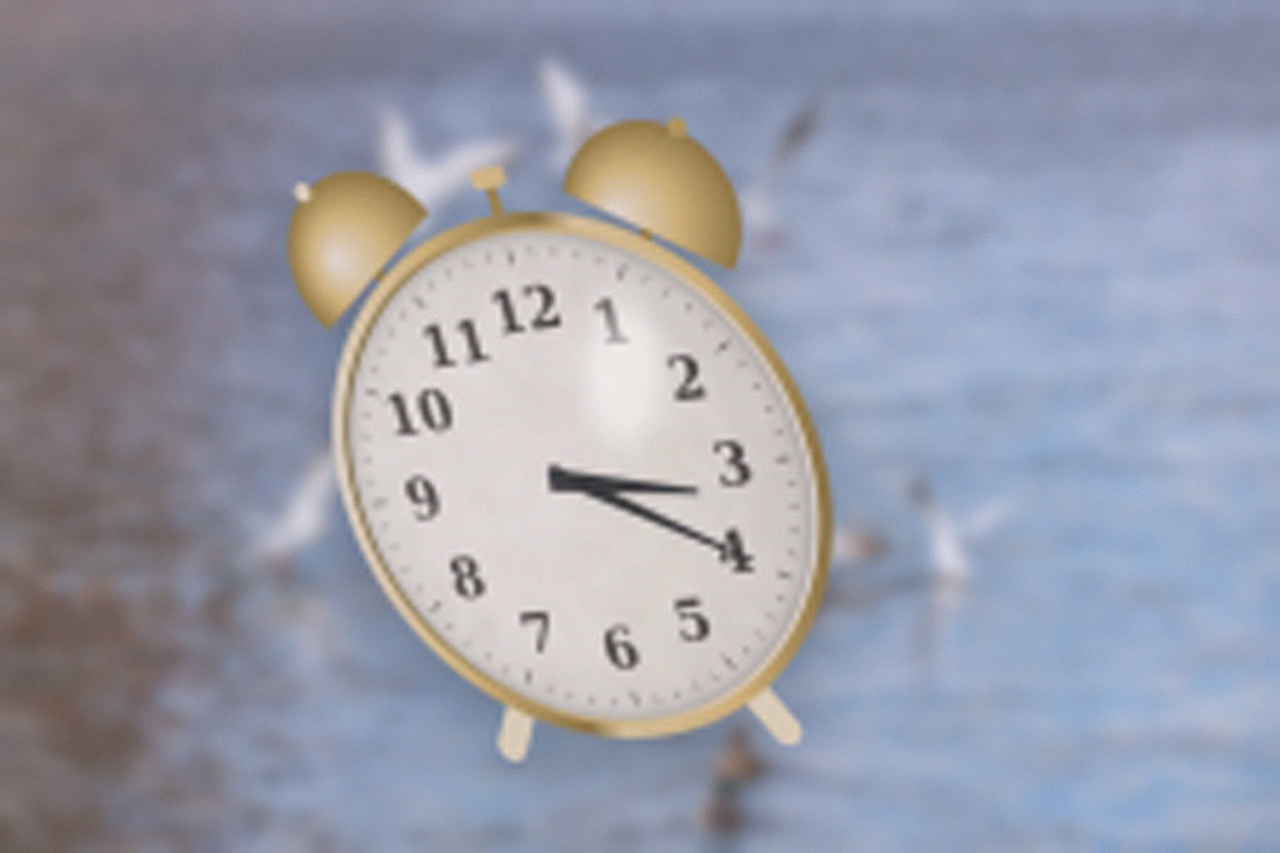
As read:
3 h 20 min
